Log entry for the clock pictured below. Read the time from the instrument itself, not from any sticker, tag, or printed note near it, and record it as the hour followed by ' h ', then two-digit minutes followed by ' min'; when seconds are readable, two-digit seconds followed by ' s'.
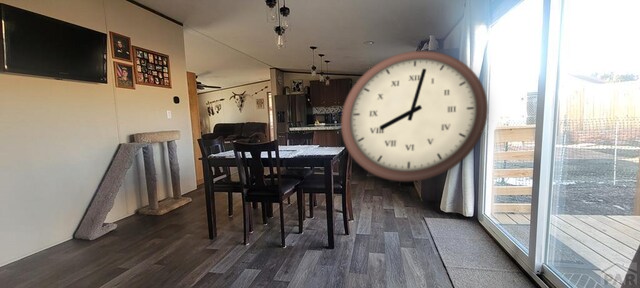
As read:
8 h 02 min
